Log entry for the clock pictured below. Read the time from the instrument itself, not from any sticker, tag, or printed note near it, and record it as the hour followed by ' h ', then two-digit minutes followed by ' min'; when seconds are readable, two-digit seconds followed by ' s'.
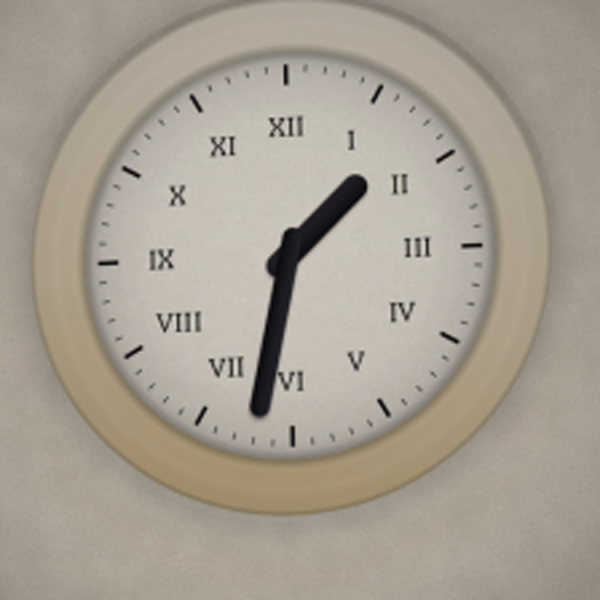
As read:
1 h 32 min
